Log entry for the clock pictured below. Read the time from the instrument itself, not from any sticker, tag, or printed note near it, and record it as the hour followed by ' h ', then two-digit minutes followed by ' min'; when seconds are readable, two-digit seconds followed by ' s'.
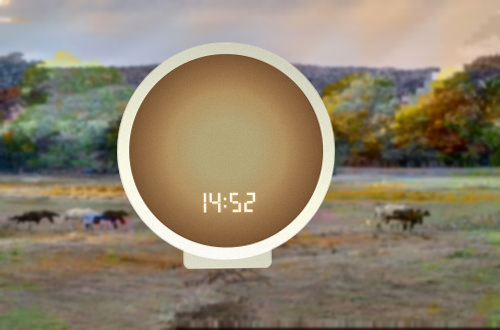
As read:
14 h 52 min
